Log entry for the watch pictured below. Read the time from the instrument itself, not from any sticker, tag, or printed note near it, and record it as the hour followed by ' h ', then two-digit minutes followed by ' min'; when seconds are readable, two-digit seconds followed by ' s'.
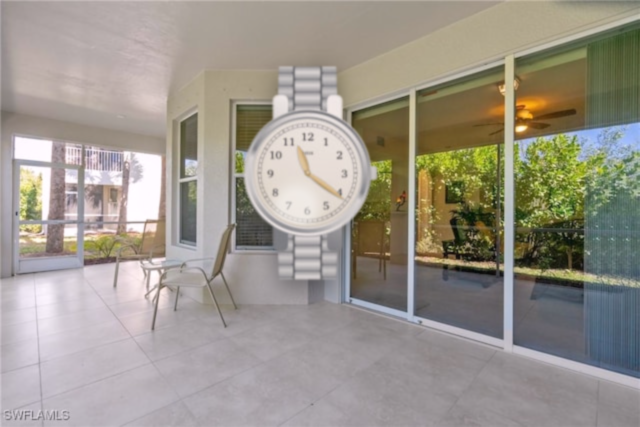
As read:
11 h 21 min
